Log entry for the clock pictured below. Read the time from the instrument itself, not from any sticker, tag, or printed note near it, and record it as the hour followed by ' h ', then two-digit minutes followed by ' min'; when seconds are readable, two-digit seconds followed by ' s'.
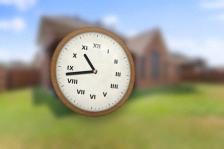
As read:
10 h 43 min
